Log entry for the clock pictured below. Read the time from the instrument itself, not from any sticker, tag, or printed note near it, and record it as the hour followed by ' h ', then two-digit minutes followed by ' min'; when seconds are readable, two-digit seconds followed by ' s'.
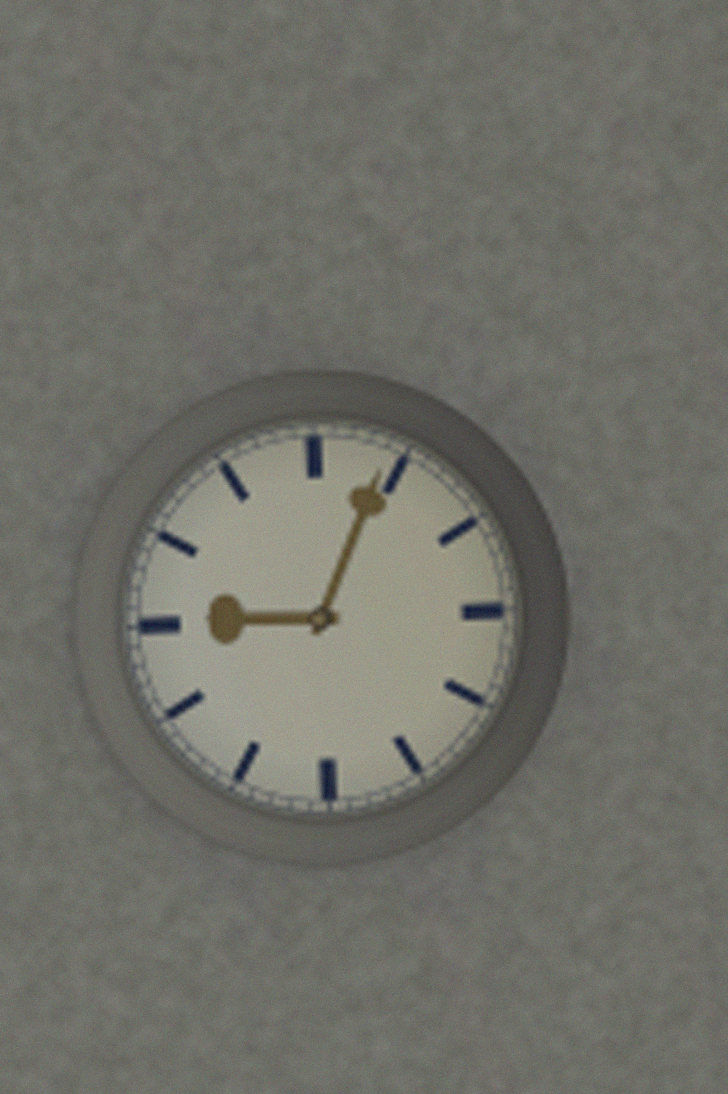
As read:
9 h 04 min
